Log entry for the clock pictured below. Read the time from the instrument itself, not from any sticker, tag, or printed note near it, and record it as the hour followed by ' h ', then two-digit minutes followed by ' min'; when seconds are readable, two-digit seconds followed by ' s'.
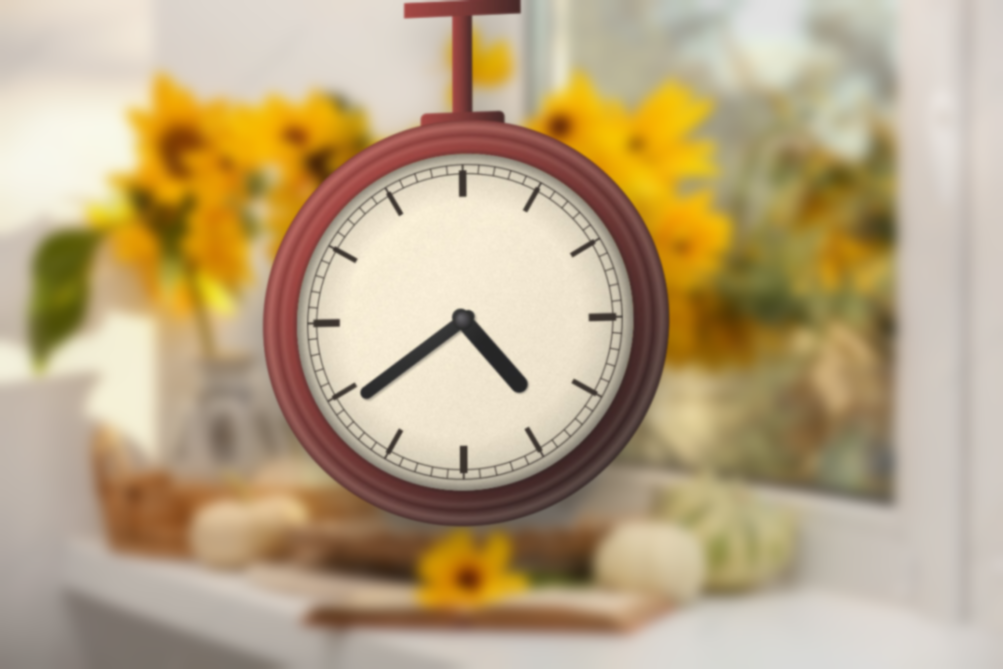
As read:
4 h 39 min
